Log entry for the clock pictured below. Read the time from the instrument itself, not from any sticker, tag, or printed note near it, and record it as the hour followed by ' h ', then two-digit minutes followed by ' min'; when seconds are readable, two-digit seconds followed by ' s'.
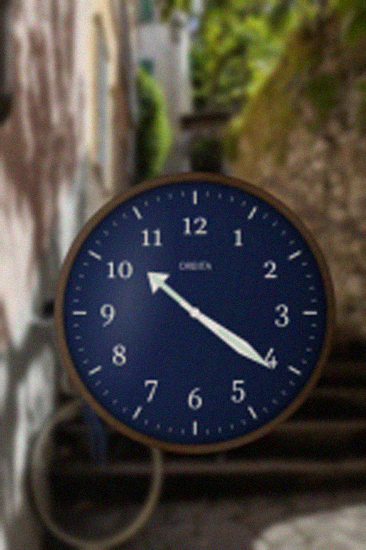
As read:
10 h 21 min
